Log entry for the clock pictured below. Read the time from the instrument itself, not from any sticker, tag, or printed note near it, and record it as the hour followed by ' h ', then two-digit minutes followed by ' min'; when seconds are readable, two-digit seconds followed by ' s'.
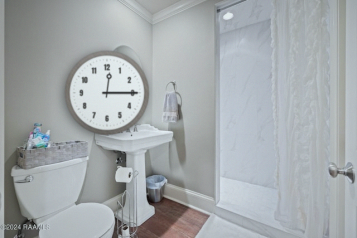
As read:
12 h 15 min
